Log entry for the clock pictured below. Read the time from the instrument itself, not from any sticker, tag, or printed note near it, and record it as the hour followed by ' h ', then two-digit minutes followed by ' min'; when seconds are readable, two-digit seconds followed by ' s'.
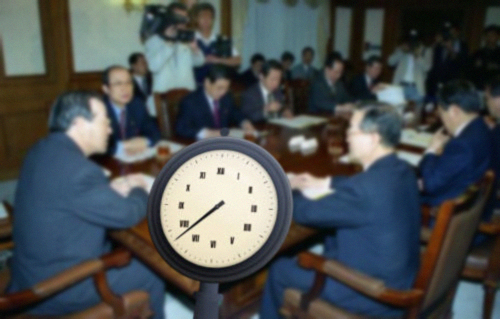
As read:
7 h 38 min
